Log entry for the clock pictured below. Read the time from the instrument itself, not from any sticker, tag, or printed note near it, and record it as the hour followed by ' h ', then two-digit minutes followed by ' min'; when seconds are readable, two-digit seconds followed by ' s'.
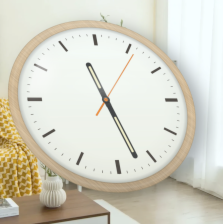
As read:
11 h 27 min 06 s
